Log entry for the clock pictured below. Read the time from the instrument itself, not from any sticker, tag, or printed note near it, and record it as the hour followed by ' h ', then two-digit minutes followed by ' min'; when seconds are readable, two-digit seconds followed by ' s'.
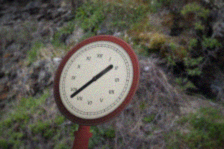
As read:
1 h 38 min
